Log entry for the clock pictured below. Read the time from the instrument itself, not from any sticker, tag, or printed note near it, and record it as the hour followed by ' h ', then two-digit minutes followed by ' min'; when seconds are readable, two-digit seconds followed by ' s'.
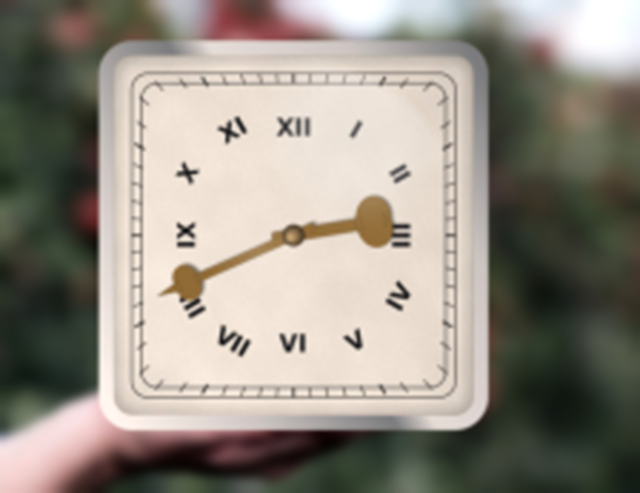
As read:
2 h 41 min
